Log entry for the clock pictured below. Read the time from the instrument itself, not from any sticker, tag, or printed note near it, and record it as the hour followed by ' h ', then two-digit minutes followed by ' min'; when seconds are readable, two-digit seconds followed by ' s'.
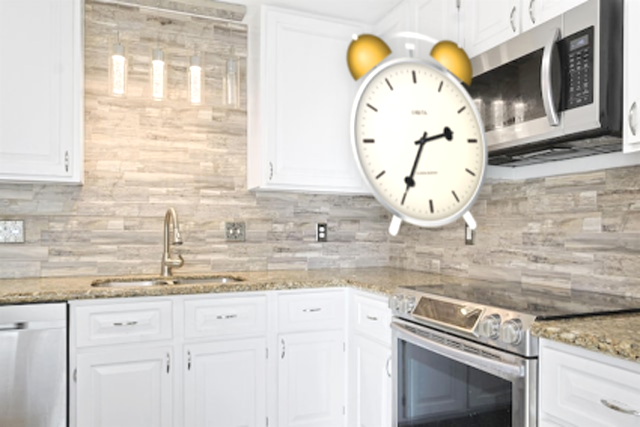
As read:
2 h 35 min
